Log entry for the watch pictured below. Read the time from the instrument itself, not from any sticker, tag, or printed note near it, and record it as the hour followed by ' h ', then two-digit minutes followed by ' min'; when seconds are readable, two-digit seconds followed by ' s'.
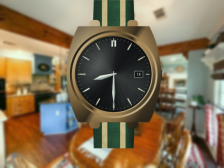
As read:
8 h 30 min
